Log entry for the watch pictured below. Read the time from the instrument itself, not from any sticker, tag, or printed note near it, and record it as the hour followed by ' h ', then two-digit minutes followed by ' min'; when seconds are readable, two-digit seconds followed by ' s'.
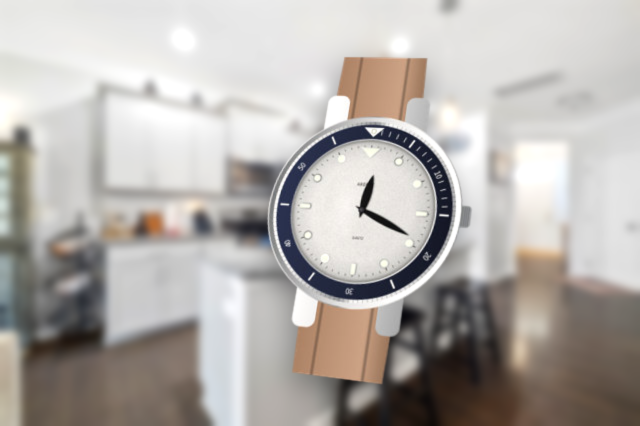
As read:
12 h 19 min
